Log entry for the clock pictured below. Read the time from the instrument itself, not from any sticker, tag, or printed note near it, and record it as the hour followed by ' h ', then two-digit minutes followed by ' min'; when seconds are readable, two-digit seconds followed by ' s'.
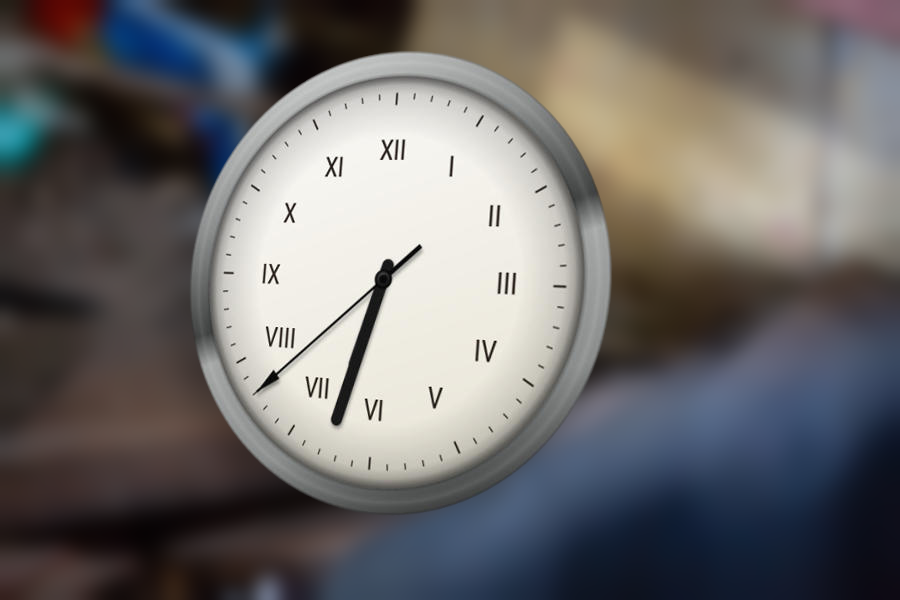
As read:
6 h 32 min 38 s
